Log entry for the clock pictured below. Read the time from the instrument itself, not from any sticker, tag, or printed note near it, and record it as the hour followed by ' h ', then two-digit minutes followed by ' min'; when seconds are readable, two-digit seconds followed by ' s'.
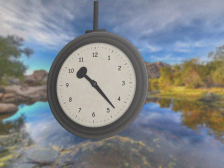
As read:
10 h 23 min
